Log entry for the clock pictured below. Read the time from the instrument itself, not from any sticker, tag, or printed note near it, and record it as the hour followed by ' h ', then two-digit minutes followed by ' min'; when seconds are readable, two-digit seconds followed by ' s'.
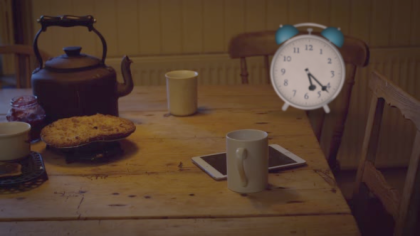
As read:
5 h 22 min
